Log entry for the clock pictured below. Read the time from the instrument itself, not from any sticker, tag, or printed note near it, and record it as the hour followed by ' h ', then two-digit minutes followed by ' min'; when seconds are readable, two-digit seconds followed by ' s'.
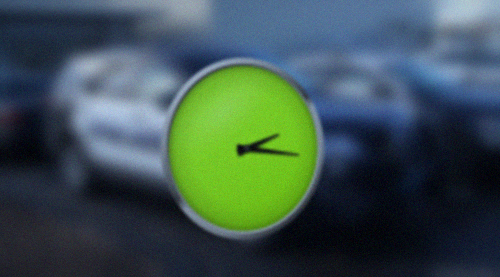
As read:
2 h 16 min
